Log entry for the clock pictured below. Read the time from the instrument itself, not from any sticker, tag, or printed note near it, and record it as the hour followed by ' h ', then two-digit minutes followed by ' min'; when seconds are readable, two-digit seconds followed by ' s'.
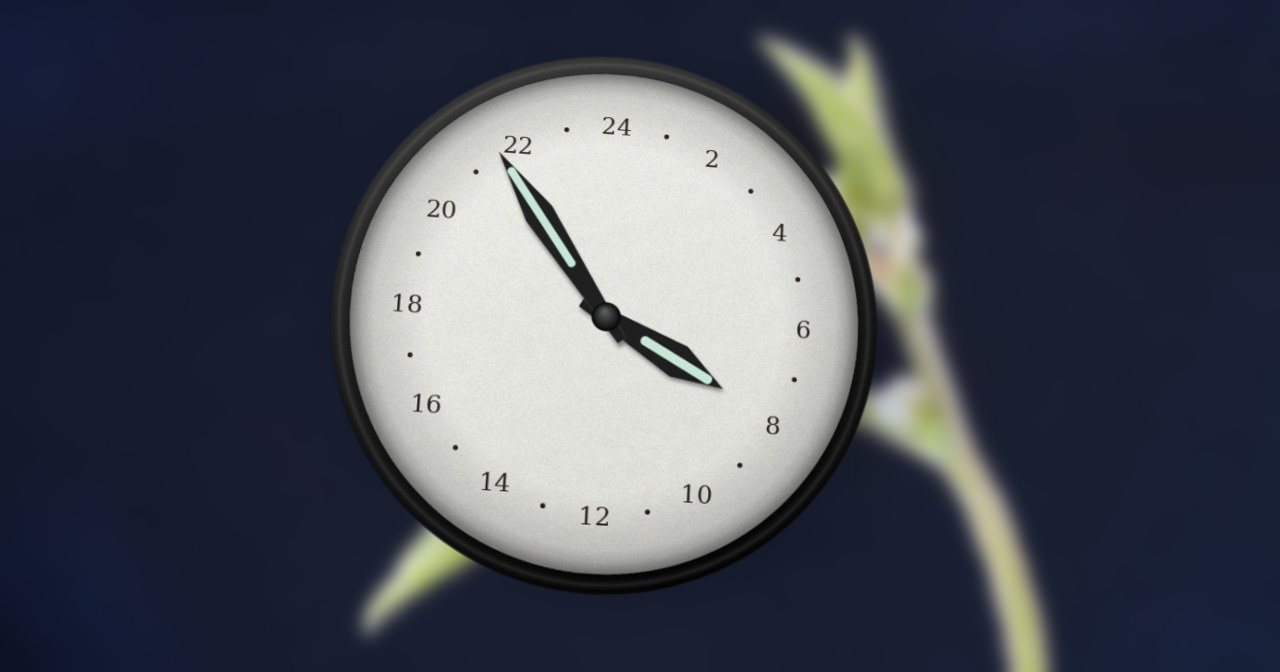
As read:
7 h 54 min
